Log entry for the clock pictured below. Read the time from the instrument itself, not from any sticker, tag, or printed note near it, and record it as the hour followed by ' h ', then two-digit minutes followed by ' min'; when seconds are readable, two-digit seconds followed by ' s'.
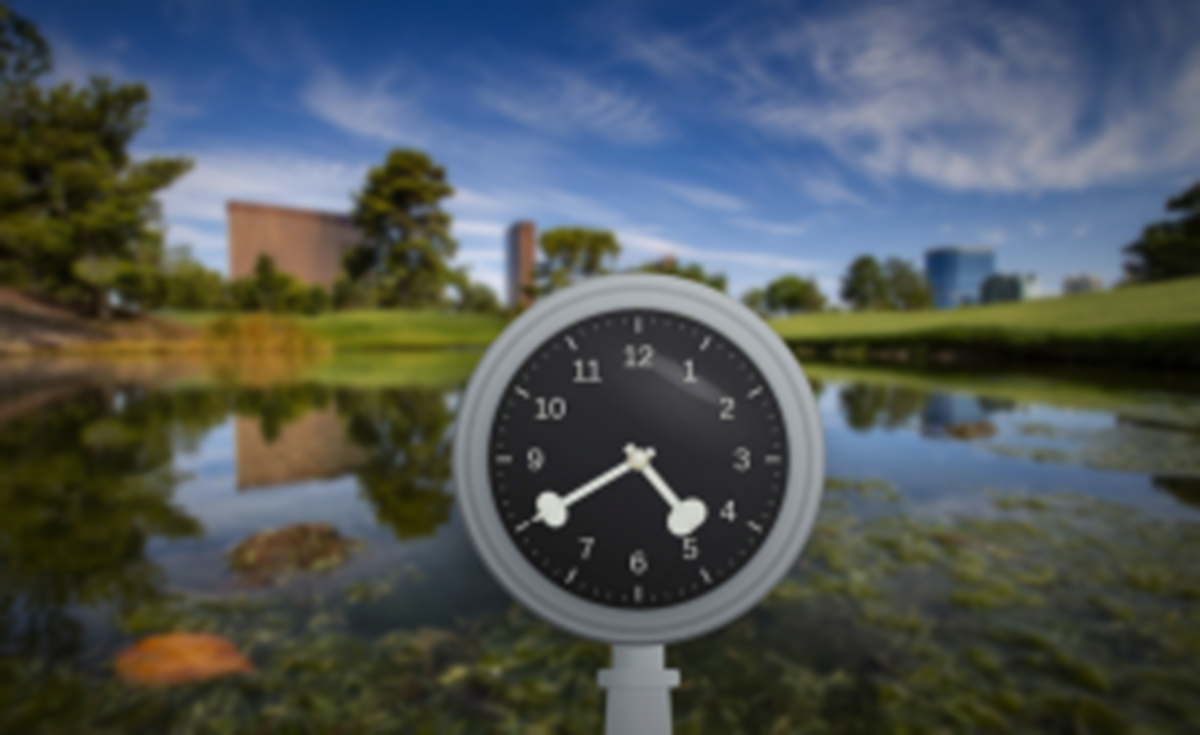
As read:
4 h 40 min
